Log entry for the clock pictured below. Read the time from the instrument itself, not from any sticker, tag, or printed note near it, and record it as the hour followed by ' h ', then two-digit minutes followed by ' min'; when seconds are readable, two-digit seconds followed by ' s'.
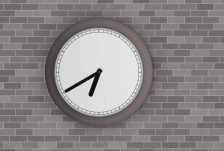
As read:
6 h 40 min
